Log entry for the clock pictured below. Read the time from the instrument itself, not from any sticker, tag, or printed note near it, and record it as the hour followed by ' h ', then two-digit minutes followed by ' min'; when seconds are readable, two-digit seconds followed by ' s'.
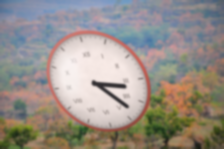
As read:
3 h 23 min
